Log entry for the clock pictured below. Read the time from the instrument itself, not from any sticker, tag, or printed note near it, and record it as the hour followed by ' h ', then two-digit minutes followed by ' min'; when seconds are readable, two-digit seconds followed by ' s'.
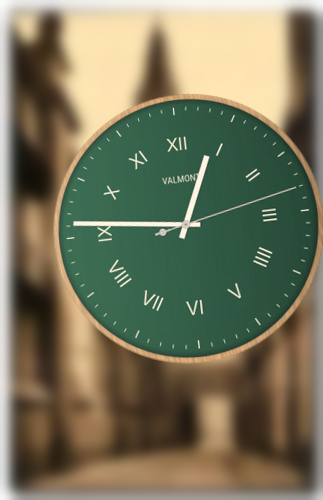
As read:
12 h 46 min 13 s
